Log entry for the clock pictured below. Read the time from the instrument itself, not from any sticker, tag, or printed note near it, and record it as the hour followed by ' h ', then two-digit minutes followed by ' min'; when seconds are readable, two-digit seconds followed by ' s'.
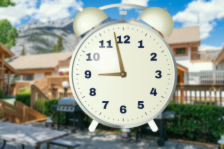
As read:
8 h 58 min
